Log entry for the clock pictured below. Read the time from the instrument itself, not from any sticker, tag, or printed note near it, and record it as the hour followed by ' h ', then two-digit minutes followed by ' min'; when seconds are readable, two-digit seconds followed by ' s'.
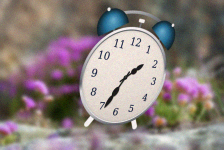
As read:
1 h 34 min
